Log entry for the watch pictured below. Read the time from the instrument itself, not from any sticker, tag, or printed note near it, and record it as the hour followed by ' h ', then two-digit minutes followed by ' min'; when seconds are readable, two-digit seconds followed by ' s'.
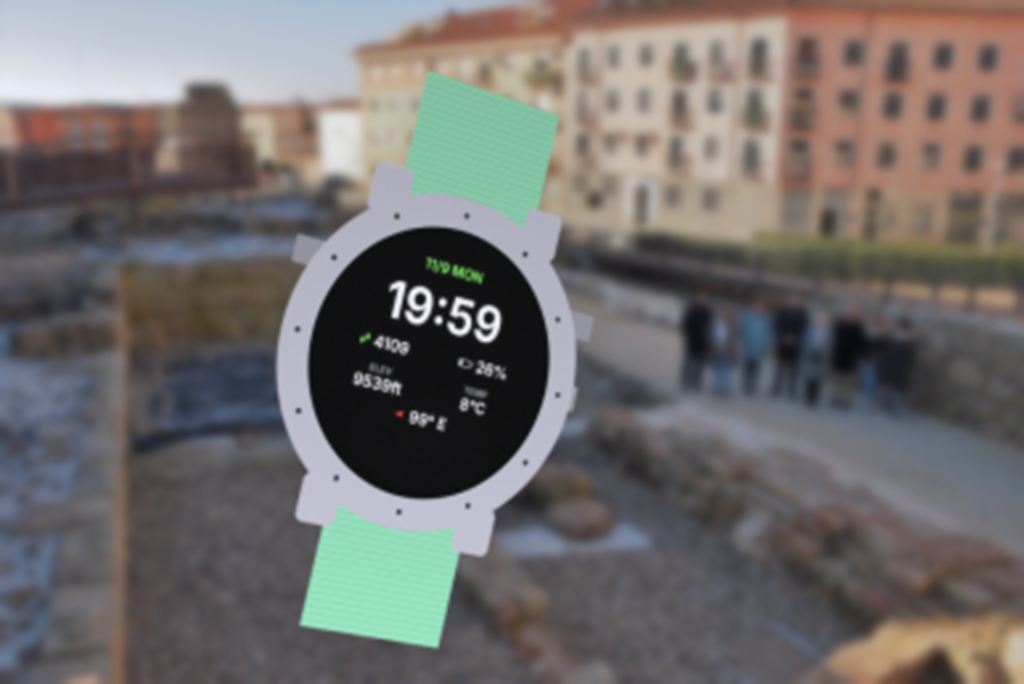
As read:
19 h 59 min
